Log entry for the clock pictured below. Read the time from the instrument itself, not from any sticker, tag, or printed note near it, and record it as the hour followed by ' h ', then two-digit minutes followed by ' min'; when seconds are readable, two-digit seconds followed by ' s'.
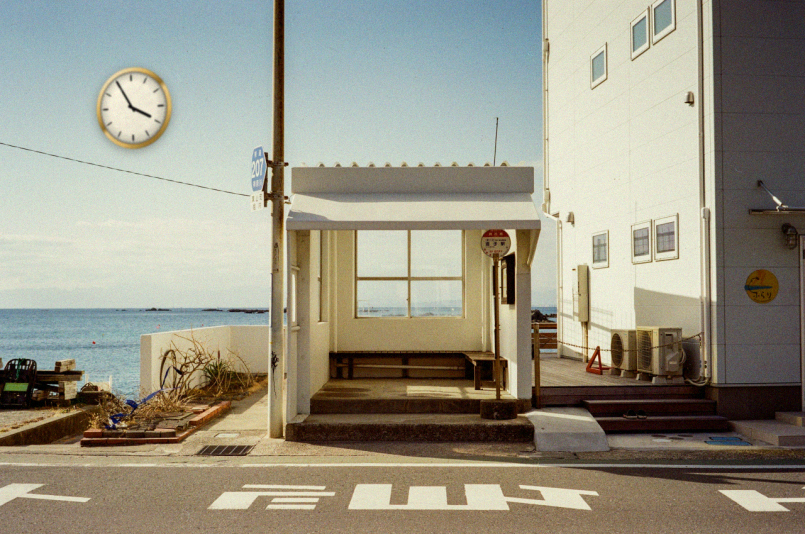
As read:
3 h 55 min
